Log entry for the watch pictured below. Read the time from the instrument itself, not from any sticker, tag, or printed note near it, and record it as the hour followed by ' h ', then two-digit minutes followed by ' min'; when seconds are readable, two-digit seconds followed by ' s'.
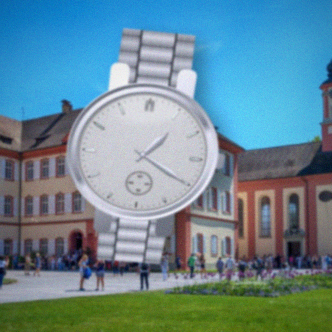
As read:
1 h 20 min
